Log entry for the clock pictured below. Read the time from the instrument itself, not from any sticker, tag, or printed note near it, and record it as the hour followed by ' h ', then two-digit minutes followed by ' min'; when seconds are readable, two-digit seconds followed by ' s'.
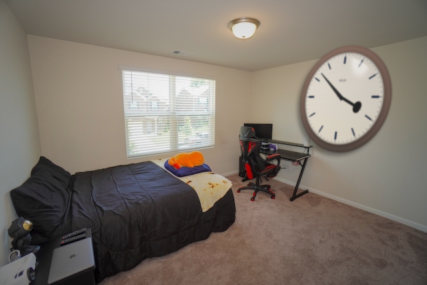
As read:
3 h 52 min
